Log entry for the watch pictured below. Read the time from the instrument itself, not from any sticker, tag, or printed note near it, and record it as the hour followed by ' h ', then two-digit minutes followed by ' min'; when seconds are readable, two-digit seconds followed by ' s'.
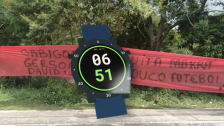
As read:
6 h 51 min
